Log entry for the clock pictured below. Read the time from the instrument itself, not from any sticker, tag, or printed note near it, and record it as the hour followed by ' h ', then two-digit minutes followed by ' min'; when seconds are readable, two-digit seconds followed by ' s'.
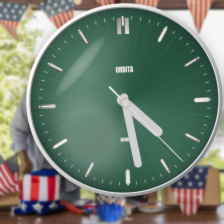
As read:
4 h 28 min 23 s
